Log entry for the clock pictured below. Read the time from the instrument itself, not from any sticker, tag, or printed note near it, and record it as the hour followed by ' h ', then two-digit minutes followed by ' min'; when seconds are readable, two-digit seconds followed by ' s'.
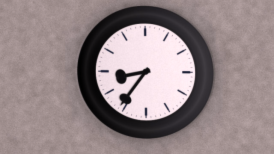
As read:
8 h 36 min
